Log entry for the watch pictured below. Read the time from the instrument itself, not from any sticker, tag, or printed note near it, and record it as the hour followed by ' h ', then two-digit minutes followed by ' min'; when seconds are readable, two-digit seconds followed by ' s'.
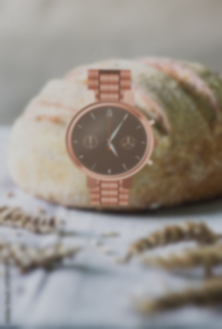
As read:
5 h 05 min
